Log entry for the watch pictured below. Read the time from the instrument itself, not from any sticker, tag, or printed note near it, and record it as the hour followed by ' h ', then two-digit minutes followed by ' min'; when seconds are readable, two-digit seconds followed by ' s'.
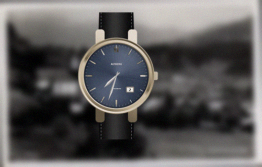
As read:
7 h 33 min
